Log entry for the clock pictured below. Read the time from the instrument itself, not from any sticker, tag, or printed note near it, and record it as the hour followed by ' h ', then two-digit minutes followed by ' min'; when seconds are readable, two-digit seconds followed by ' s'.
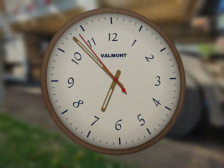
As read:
6 h 52 min 54 s
